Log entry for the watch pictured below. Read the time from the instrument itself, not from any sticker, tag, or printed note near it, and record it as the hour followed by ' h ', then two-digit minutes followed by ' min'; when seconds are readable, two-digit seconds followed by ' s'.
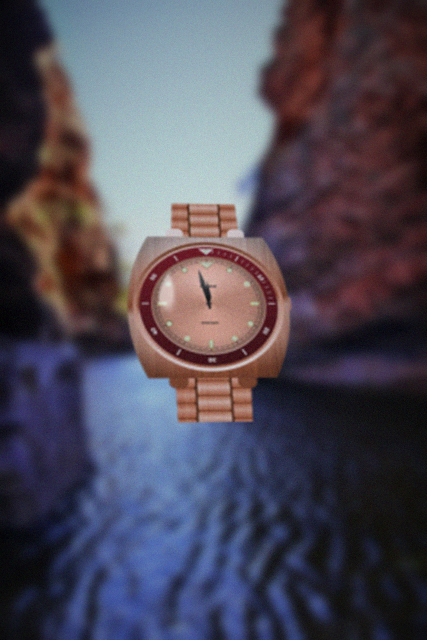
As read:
11 h 58 min
